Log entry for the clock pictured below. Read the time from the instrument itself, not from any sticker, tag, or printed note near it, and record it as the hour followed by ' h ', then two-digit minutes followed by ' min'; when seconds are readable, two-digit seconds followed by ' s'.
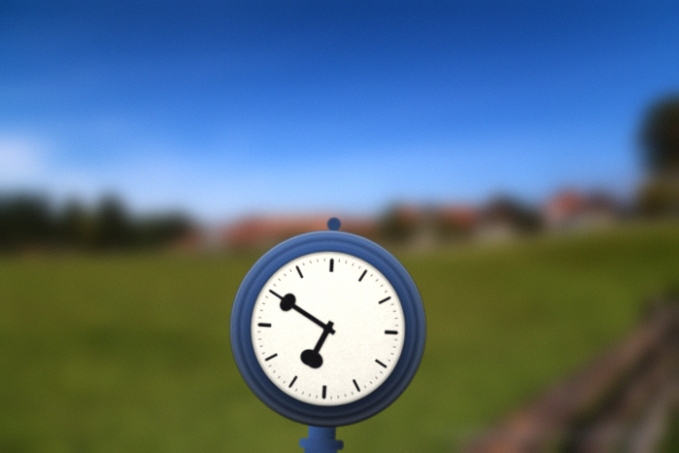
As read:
6 h 50 min
